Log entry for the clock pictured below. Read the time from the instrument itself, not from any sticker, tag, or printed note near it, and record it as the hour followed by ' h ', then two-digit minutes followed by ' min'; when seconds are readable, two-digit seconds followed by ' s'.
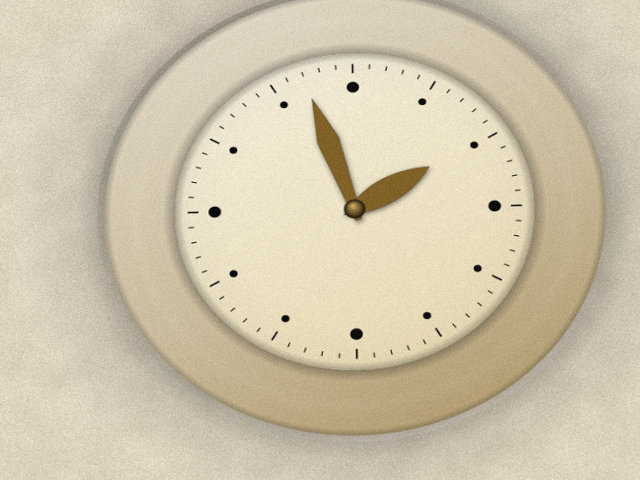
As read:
1 h 57 min
